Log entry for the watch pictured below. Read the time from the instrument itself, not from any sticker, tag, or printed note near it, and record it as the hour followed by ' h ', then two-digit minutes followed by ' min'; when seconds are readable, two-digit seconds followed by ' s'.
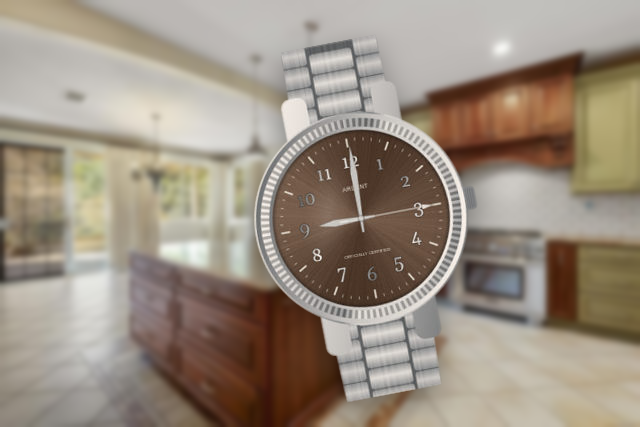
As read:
9 h 00 min 15 s
